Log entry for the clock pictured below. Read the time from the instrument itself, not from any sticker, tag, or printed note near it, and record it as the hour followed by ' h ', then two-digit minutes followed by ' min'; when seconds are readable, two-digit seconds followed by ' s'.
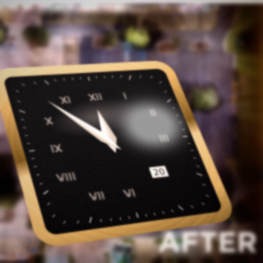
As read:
11 h 53 min
